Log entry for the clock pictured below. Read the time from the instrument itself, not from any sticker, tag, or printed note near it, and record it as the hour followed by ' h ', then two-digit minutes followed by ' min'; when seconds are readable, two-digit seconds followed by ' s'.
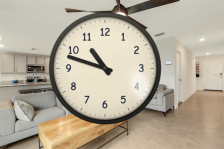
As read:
10 h 48 min
